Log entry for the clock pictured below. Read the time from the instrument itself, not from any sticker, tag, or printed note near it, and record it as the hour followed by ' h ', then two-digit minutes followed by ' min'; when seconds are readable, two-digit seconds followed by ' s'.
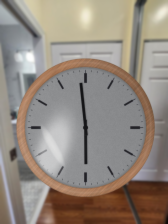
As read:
5 h 59 min
